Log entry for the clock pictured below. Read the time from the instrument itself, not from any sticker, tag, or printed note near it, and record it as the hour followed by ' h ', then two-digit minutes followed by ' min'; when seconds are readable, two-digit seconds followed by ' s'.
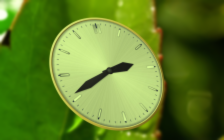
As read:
2 h 41 min
